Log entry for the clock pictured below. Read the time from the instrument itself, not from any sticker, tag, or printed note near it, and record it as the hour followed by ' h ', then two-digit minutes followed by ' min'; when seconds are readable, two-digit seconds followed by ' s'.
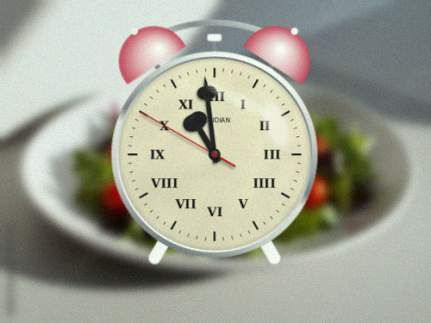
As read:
10 h 58 min 50 s
